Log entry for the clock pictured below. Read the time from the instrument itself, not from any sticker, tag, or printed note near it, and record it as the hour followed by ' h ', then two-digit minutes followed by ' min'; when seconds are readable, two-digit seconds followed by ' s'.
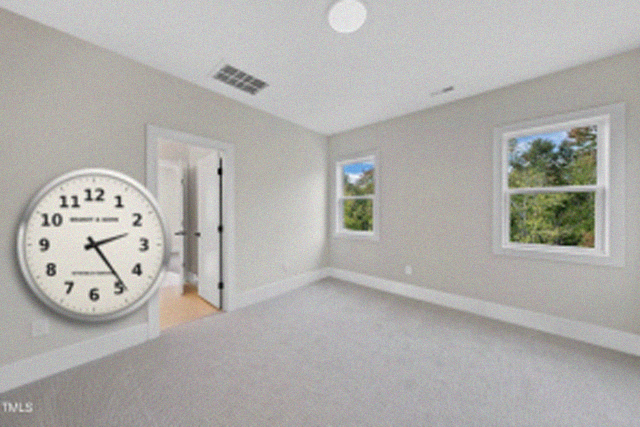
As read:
2 h 24 min
